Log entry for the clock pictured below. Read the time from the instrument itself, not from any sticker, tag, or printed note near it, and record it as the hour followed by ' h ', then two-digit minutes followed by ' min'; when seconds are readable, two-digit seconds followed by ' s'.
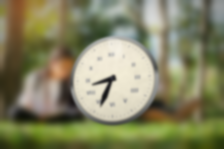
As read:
8 h 34 min
